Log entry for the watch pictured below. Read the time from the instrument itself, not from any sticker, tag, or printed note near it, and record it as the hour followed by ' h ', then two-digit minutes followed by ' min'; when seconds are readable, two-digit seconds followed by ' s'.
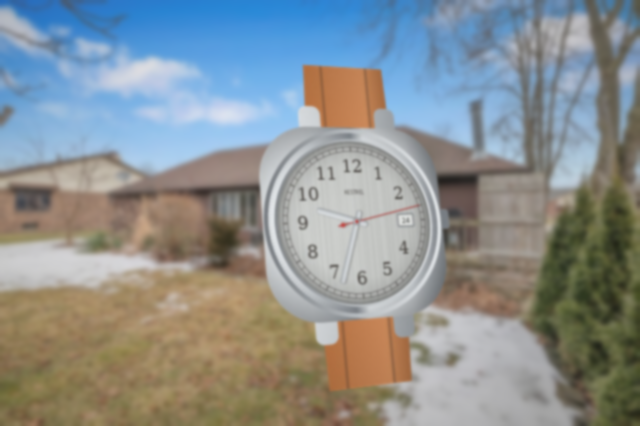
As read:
9 h 33 min 13 s
